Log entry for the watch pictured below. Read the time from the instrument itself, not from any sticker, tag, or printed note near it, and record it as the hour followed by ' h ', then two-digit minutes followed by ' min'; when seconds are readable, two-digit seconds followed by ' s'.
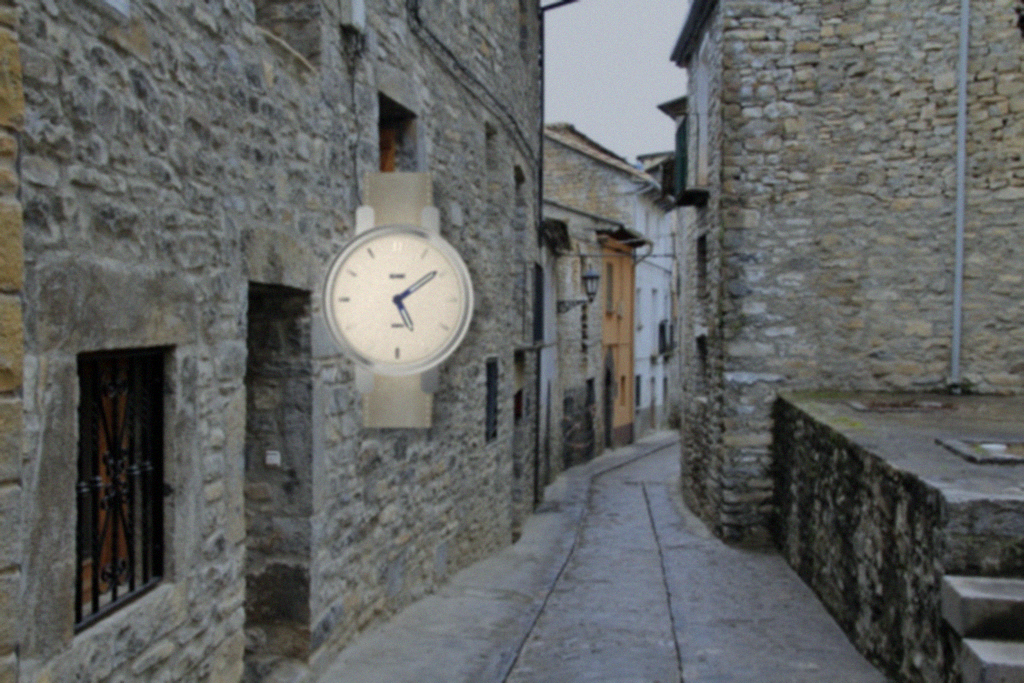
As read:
5 h 09 min
